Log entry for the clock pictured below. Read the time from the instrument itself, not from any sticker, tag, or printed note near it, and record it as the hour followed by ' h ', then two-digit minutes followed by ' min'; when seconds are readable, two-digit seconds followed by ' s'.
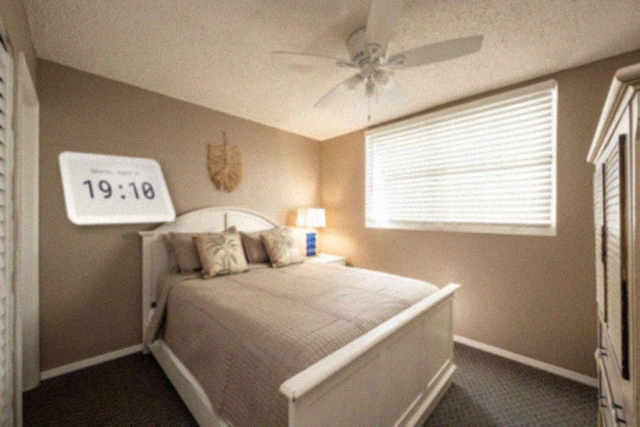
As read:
19 h 10 min
